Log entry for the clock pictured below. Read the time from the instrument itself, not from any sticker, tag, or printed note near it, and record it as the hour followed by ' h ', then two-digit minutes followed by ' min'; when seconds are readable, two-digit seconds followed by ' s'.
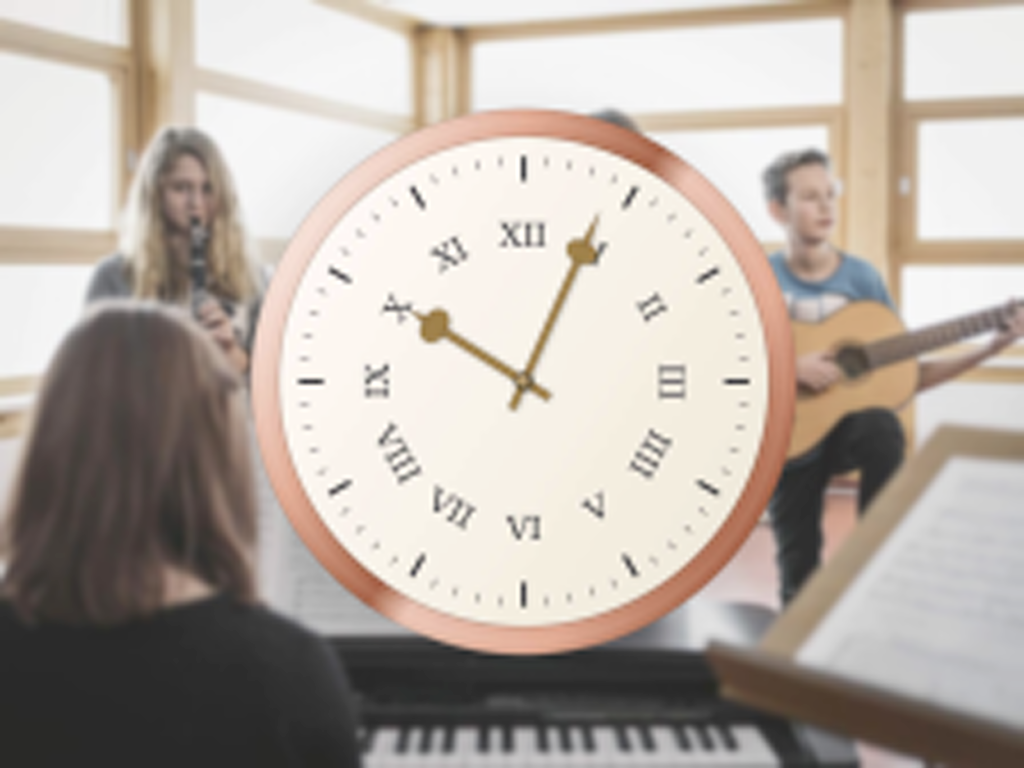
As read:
10 h 04 min
